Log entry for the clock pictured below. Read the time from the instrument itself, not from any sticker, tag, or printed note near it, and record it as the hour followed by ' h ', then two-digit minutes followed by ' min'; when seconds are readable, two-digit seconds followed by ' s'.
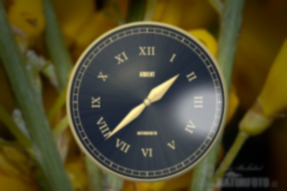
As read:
1 h 38 min
